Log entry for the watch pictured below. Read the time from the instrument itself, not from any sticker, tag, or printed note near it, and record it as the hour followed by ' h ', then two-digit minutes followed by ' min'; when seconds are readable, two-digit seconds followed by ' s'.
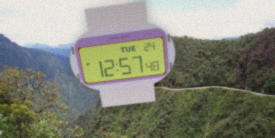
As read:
12 h 57 min 48 s
